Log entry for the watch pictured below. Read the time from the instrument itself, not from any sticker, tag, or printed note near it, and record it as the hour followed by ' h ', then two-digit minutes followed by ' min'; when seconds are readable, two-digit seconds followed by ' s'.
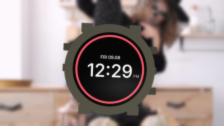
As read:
12 h 29 min
